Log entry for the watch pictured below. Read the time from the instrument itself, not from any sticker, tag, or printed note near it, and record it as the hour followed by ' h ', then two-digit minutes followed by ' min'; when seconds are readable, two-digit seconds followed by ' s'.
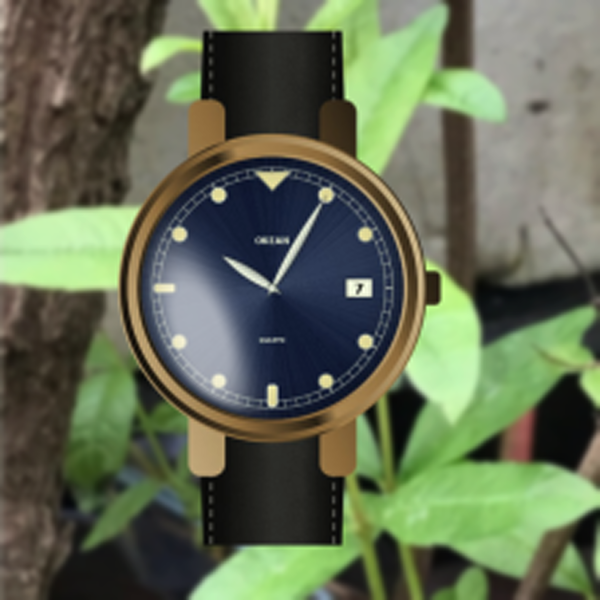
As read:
10 h 05 min
